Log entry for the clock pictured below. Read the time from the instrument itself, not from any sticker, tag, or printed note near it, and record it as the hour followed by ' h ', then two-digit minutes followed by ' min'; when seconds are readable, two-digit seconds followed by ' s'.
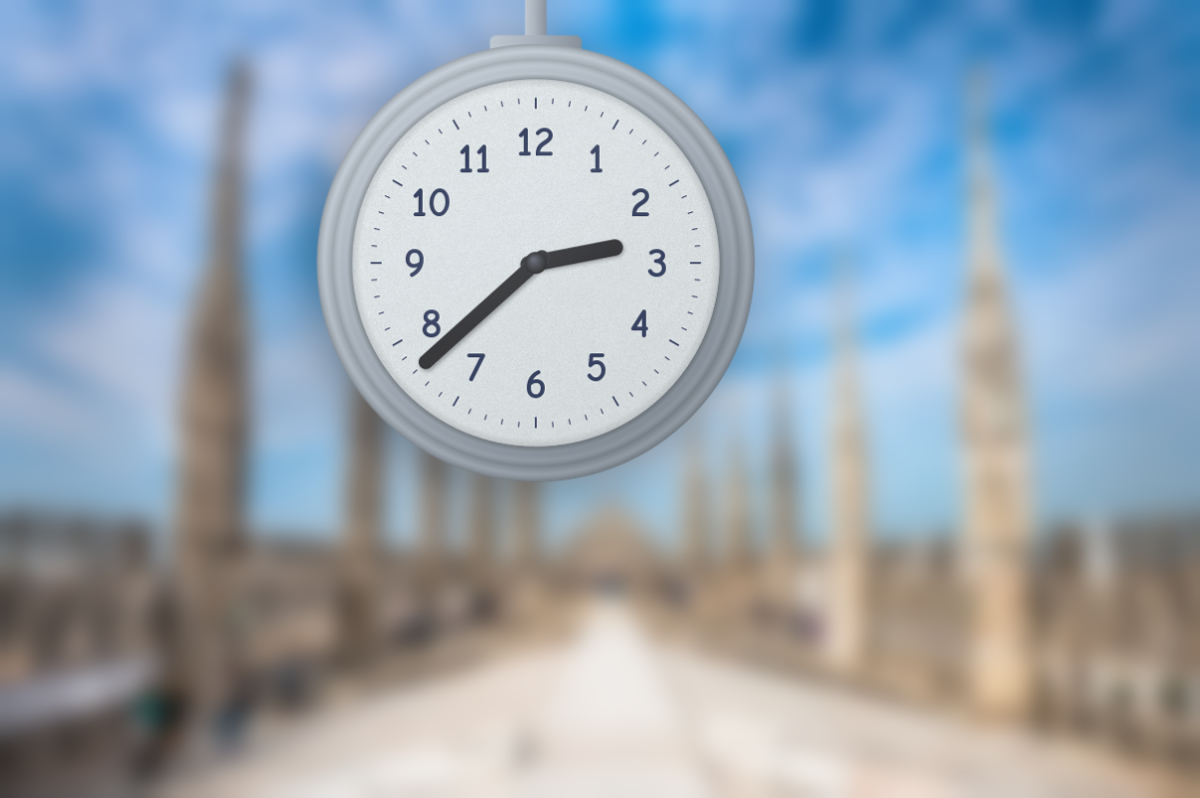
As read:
2 h 38 min
